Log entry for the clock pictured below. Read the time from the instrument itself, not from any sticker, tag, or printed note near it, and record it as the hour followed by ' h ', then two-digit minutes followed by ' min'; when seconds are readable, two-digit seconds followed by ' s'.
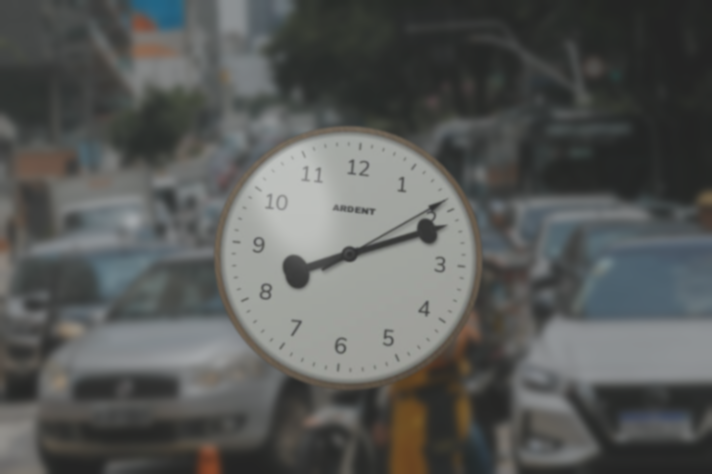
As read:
8 h 11 min 09 s
